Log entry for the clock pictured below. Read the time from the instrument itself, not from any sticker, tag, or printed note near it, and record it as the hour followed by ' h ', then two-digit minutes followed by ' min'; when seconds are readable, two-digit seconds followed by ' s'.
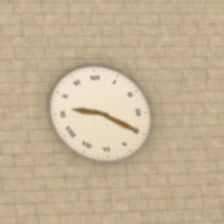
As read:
9 h 20 min
